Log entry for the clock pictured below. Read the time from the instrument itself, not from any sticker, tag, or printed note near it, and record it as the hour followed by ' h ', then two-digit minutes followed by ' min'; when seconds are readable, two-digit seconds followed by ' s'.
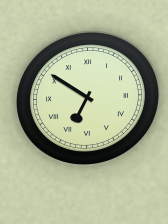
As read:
6 h 51 min
